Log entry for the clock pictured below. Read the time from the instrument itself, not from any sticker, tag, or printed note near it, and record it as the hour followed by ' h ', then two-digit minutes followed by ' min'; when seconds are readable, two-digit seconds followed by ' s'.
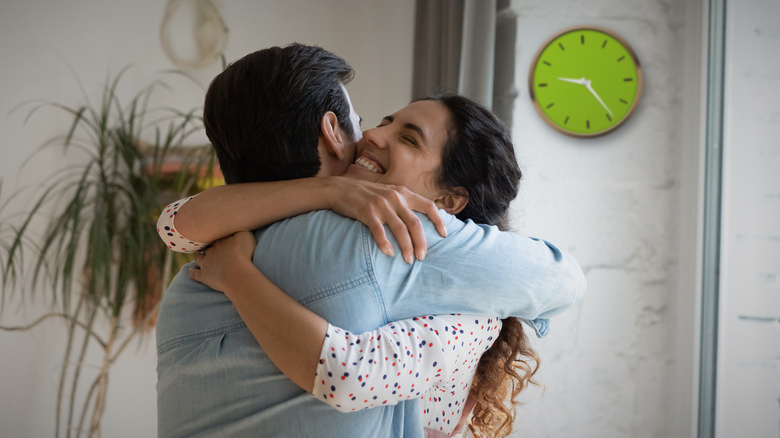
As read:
9 h 24 min
